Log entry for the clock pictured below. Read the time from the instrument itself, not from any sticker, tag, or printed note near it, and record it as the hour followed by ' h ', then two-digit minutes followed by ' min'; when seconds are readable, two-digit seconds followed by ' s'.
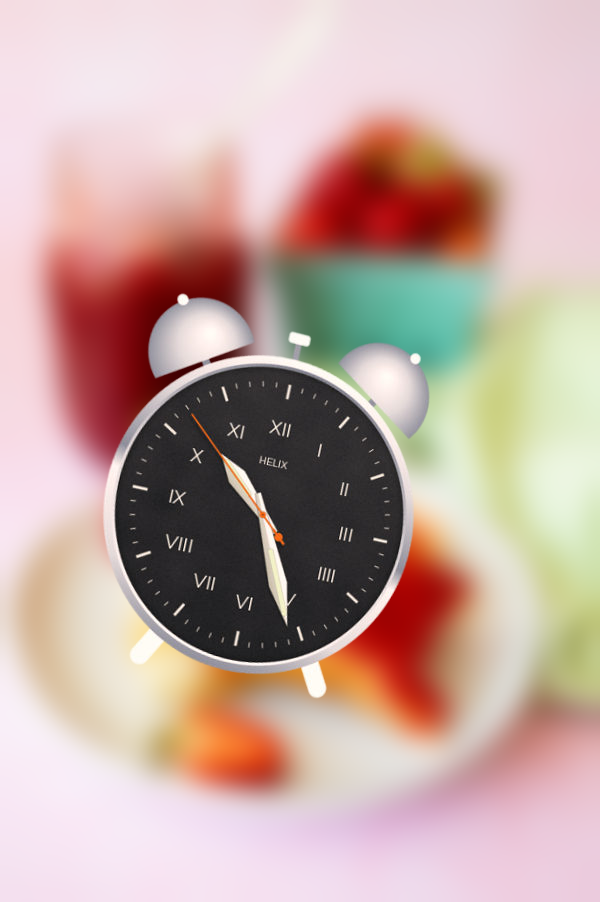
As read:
10 h 25 min 52 s
